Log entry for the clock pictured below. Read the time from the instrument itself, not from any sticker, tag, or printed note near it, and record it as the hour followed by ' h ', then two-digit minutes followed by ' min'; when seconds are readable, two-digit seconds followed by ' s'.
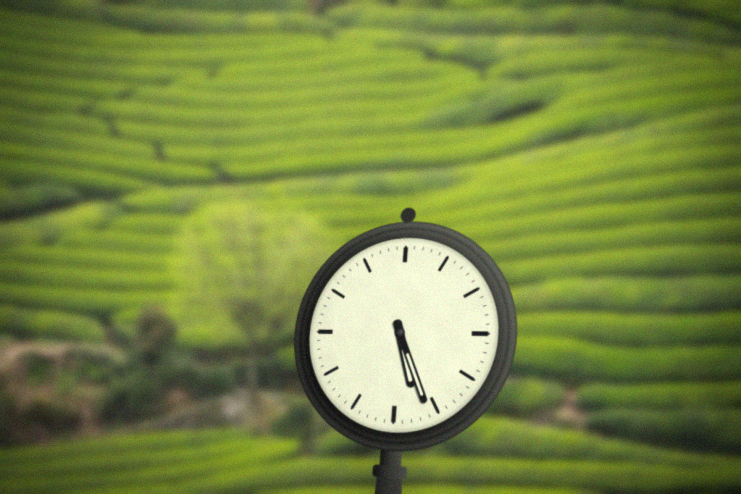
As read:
5 h 26 min
